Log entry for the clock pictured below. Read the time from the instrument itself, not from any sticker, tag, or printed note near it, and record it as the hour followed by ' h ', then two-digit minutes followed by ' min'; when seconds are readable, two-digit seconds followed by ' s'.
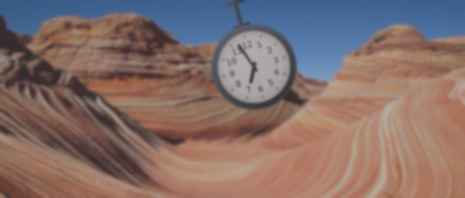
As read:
6 h 57 min
